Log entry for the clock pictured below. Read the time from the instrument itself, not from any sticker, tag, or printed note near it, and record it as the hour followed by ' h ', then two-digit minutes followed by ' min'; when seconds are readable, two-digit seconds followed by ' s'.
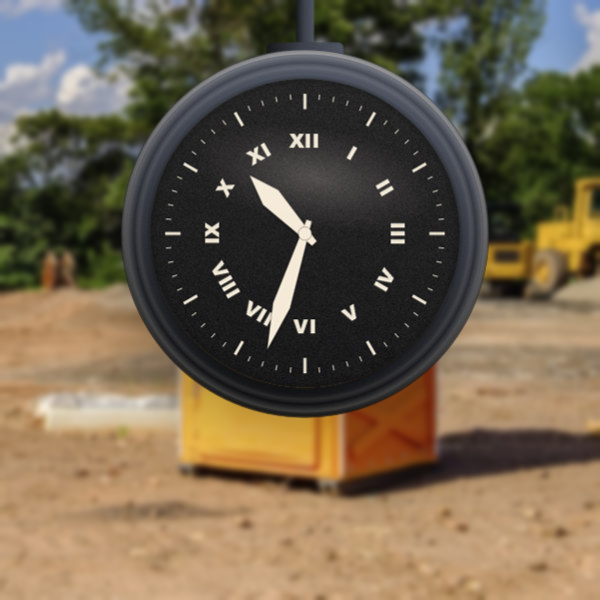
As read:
10 h 33 min
